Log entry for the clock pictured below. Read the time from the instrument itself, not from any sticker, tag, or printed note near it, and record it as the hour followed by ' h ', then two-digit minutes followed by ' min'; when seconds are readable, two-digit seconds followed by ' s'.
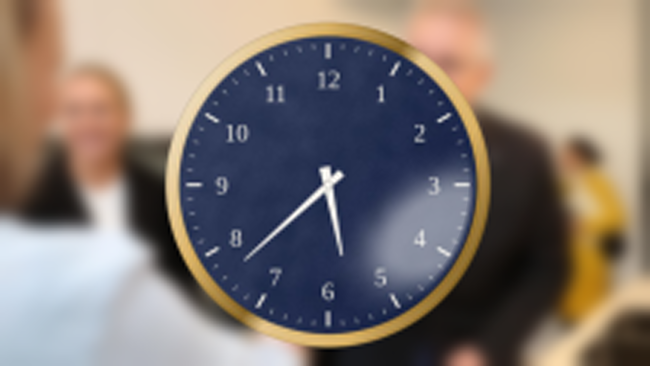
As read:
5 h 38 min
